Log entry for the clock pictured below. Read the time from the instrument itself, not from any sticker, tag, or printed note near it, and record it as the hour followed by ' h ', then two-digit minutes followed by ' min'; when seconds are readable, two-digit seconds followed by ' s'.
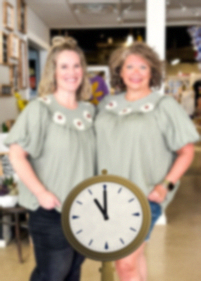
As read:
11 h 00 min
